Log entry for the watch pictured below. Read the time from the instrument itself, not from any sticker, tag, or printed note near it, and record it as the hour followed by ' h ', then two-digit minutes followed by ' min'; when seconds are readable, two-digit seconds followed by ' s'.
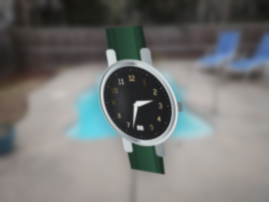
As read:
2 h 33 min
